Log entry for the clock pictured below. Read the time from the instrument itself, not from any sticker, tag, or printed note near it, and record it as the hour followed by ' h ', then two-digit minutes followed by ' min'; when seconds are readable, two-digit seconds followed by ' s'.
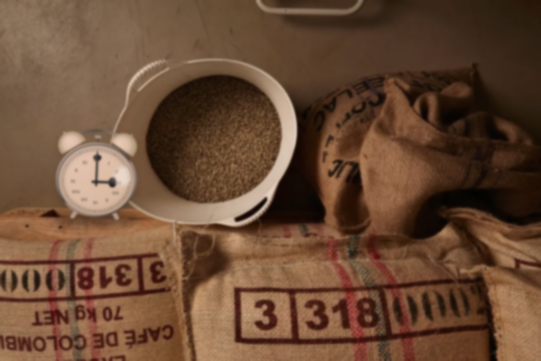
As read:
3 h 00 min
